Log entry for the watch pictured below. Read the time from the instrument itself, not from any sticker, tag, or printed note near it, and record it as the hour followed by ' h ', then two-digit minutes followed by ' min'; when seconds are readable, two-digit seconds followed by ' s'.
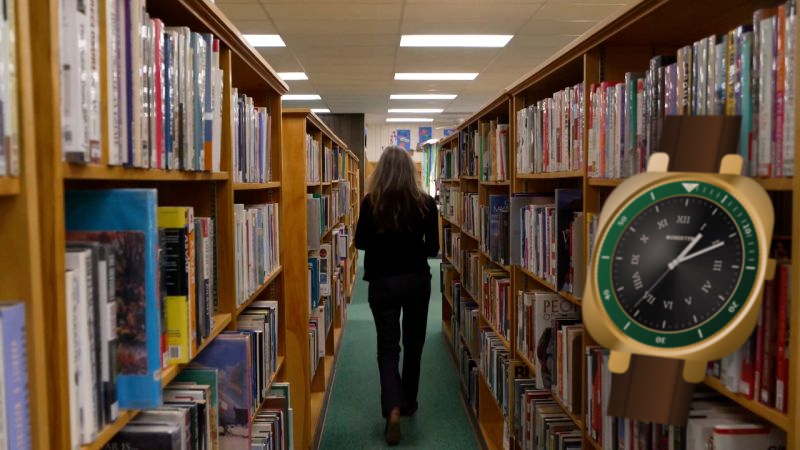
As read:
1 h 10 min 36 s
